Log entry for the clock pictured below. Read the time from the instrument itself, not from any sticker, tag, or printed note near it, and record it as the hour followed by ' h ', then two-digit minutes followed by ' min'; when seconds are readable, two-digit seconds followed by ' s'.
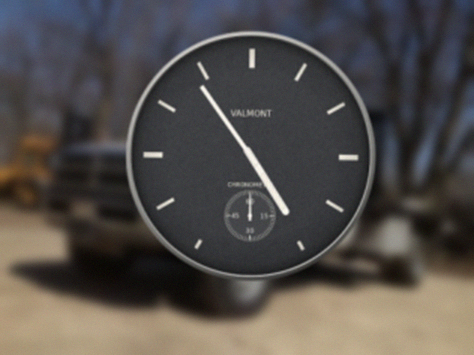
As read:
4 h 54 min
